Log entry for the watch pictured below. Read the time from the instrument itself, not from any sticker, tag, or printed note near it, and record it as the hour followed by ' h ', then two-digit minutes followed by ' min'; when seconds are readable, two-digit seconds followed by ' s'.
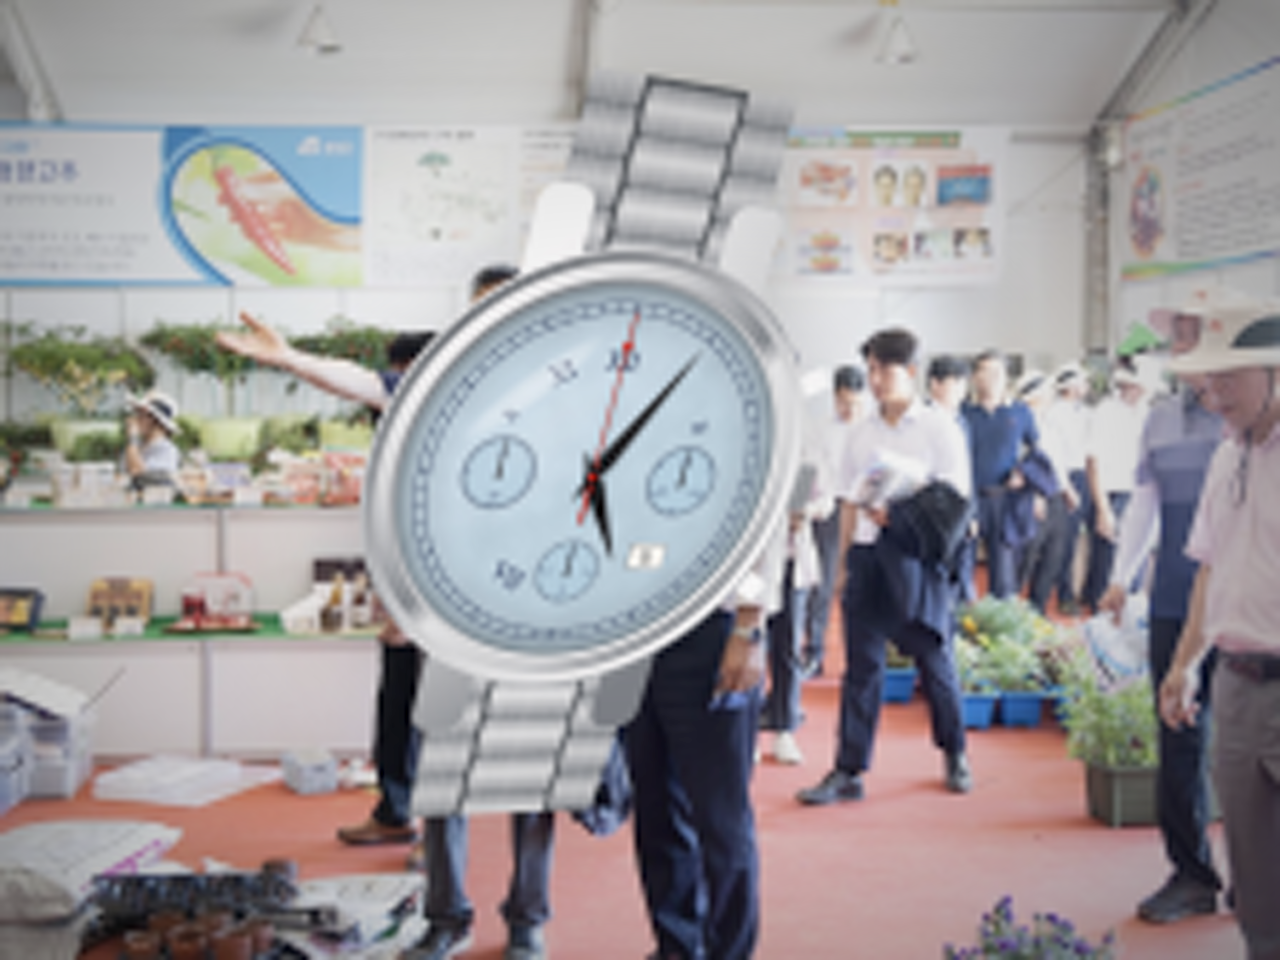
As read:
5 h 05 min
